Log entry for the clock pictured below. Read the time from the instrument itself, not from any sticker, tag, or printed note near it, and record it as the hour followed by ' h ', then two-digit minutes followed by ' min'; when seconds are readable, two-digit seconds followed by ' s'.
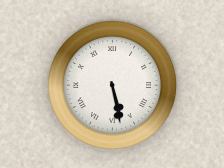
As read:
5 h 28 min
